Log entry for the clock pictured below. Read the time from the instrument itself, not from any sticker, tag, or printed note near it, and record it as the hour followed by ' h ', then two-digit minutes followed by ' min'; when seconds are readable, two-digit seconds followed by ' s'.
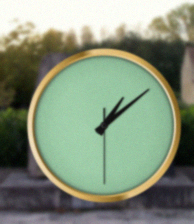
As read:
1 h 08 min 30 s
